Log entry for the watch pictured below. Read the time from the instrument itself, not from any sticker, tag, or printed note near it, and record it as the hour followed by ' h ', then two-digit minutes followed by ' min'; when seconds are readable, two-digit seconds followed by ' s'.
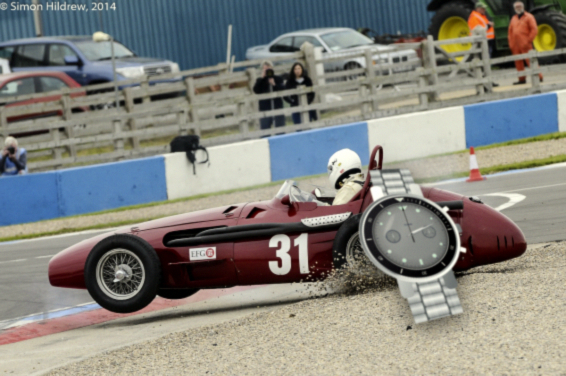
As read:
2 h 12 min
